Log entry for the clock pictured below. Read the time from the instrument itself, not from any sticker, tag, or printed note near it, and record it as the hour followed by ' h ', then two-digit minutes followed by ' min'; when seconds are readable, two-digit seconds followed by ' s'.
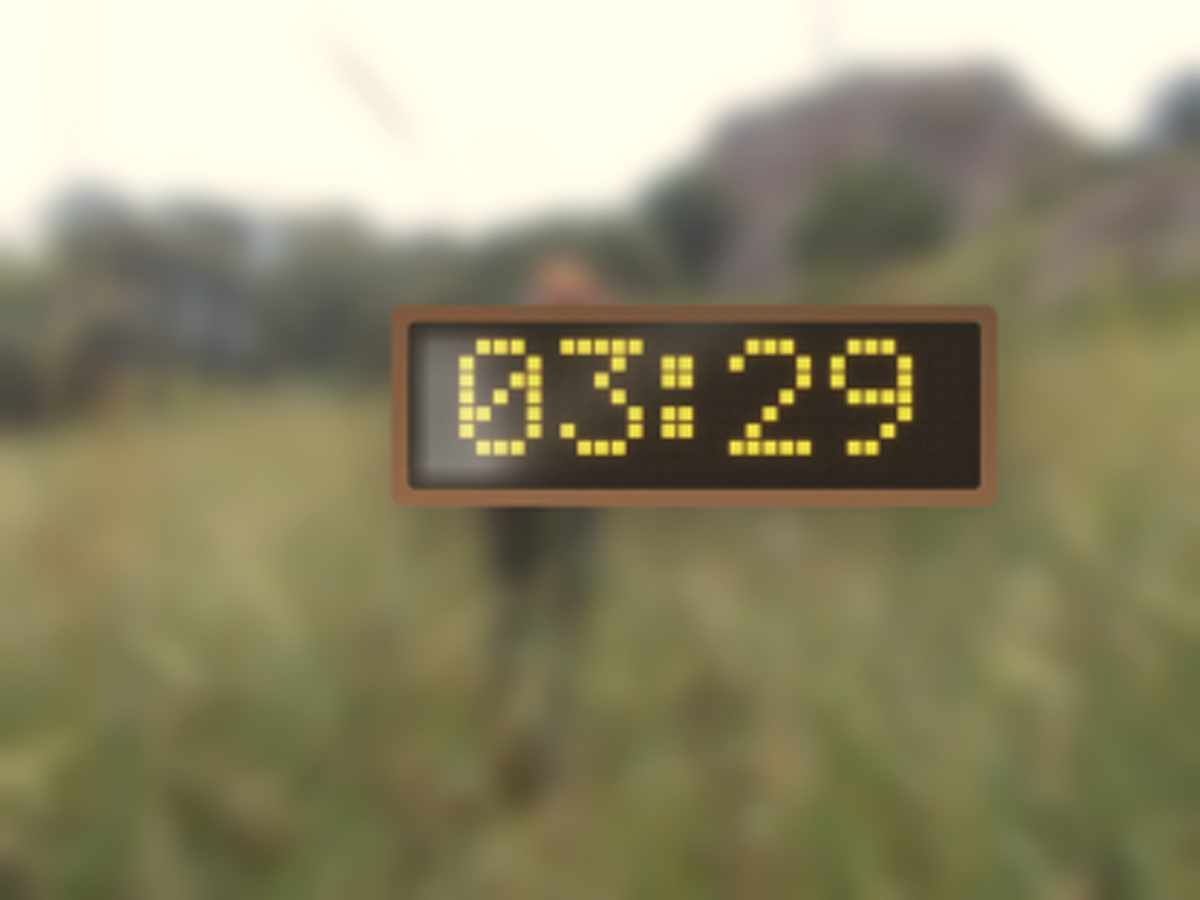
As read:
3 h 29 min
